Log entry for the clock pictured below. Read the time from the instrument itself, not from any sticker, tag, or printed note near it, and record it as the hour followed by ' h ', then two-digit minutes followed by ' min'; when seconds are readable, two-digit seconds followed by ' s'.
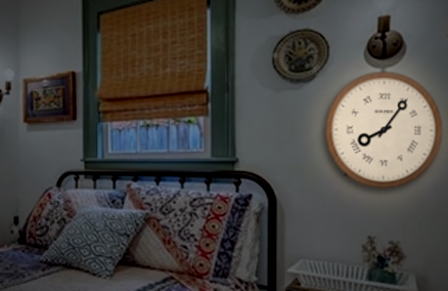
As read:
8 h 06 min
